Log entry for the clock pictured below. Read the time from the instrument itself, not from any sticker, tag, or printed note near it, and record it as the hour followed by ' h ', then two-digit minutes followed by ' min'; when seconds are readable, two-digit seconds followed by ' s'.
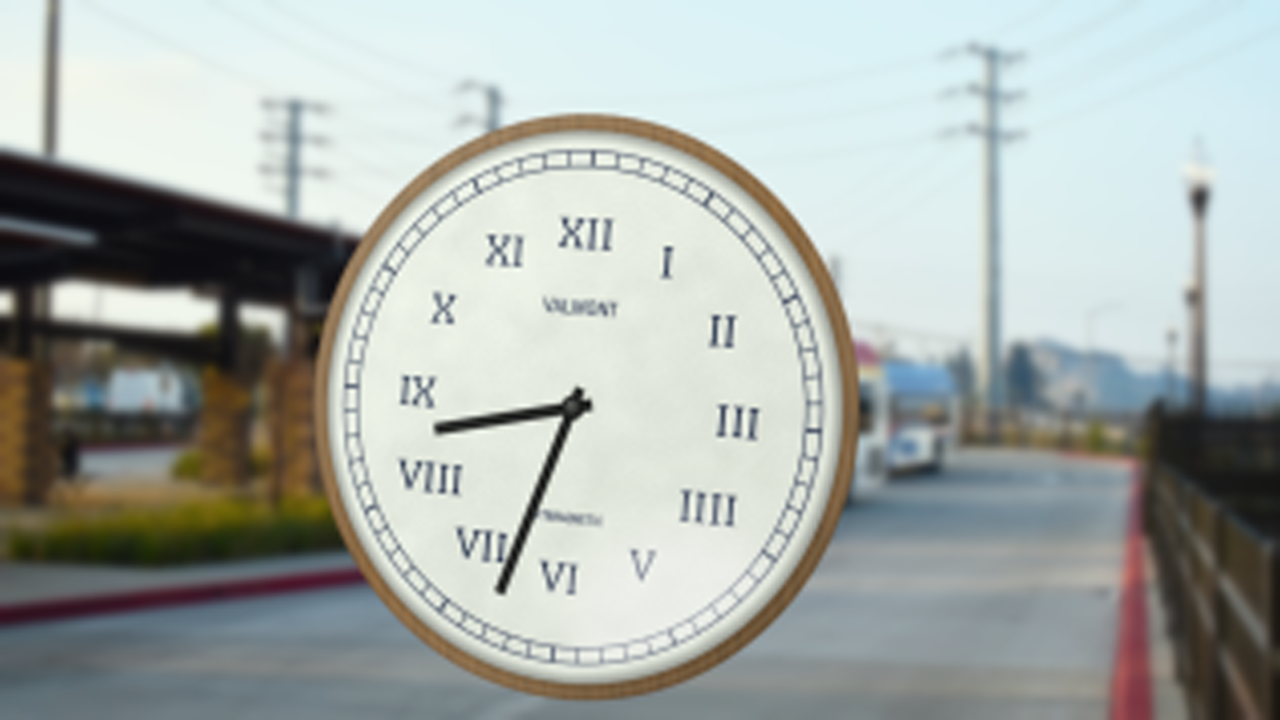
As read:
8 h 33 min
